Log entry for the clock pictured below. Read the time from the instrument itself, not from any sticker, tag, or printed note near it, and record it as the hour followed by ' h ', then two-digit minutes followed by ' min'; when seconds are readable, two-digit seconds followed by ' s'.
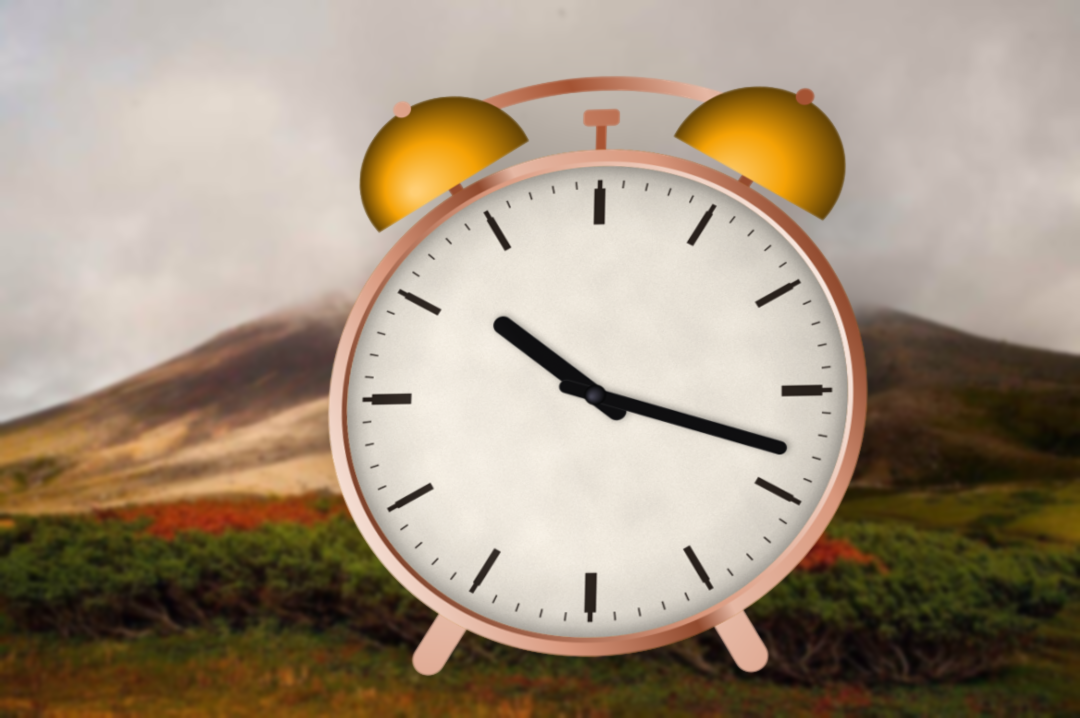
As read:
10 h 18 min
